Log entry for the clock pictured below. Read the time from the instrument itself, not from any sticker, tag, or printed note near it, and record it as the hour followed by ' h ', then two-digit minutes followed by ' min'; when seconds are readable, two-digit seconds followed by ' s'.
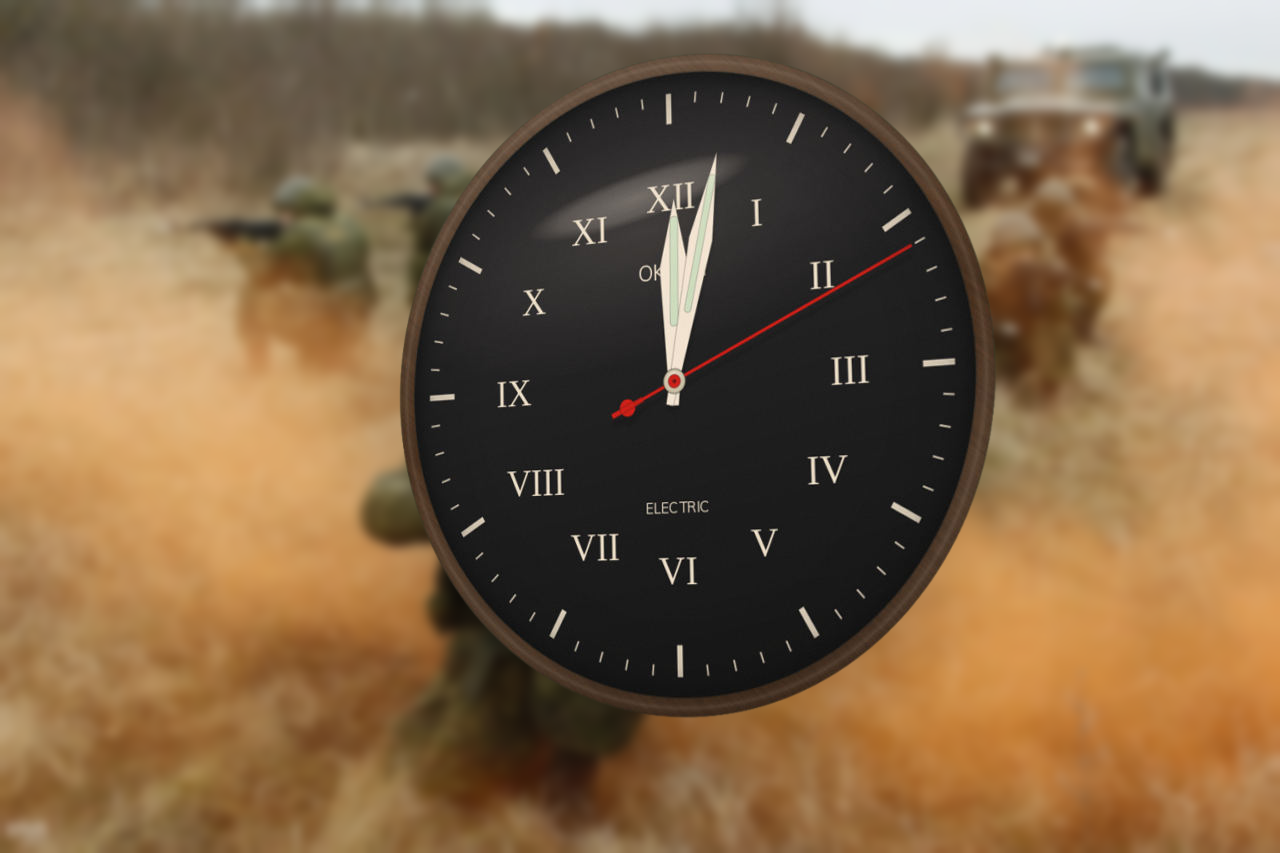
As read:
12 h 02 min 11 s
